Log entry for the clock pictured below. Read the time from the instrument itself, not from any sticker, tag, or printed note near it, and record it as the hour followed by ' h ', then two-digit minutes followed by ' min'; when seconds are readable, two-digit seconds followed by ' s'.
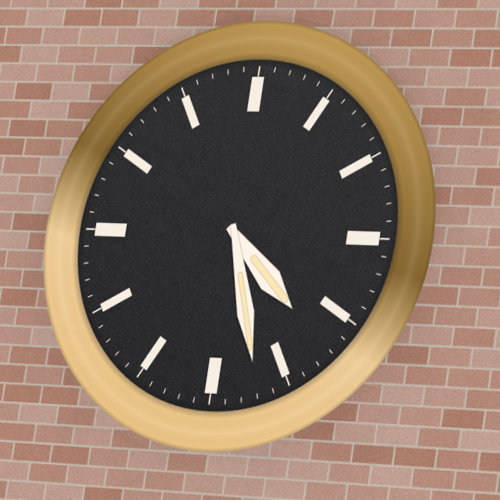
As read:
4 h 27 min
